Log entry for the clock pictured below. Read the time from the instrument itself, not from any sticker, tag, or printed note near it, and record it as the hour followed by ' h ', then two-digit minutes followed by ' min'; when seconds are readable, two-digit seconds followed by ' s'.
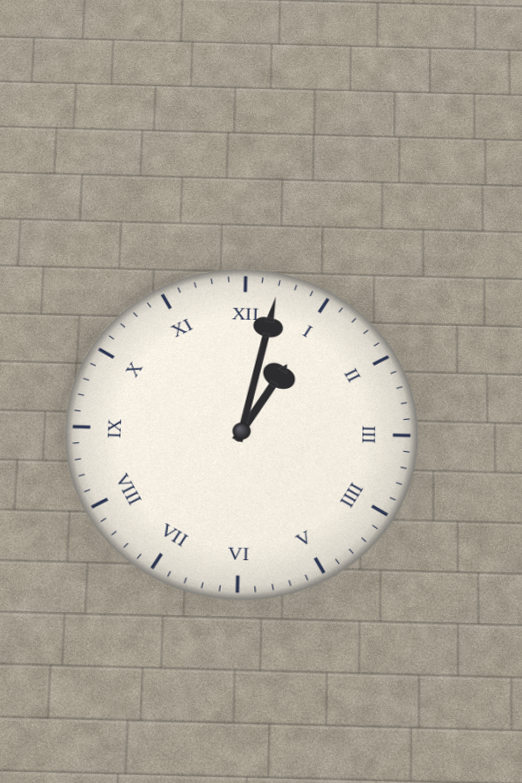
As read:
1 h 02 min
